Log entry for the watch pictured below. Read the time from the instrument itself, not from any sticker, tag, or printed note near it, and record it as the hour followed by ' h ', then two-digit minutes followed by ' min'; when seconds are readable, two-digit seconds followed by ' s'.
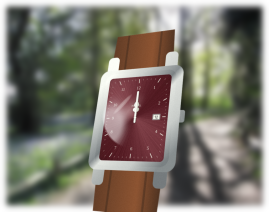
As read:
12 h 00 min
